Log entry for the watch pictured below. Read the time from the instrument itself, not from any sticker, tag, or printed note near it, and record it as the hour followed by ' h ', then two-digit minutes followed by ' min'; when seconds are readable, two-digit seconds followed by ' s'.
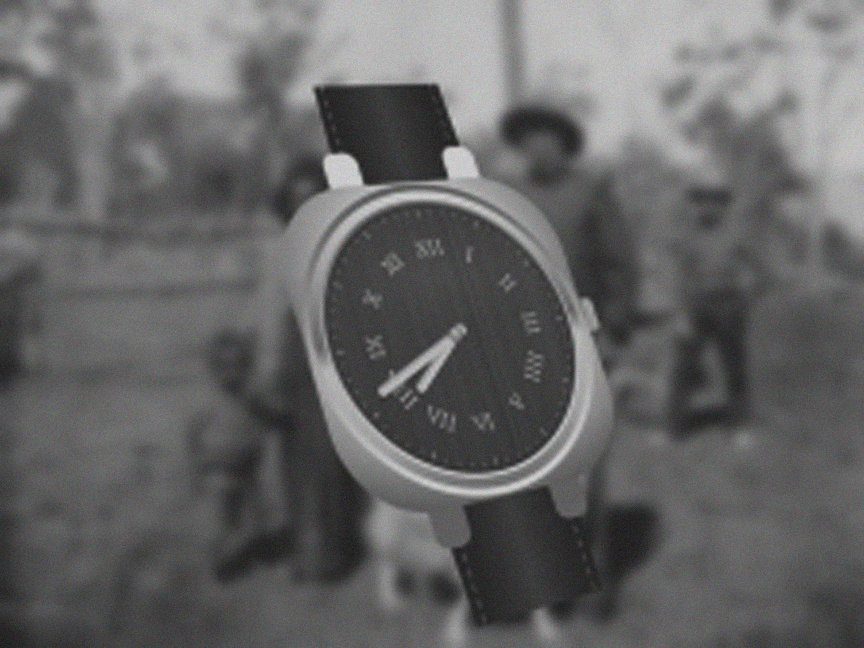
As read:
7 h 41 min
